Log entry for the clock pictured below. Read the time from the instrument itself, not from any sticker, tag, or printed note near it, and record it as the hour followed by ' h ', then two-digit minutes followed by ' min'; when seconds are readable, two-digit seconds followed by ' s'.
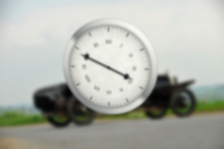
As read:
3 h 49 min
